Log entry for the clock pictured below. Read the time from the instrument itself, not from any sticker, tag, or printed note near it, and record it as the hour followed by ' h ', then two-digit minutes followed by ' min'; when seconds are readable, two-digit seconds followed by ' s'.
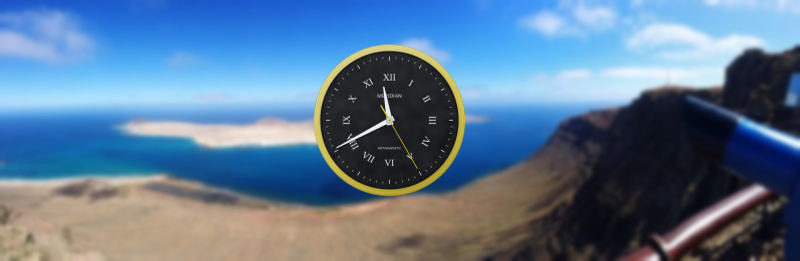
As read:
11 h 40 min 25 s
